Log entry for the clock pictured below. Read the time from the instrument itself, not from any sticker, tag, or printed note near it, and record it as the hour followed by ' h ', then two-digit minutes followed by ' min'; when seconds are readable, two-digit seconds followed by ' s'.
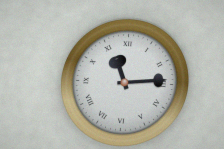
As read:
11 h 14 min
